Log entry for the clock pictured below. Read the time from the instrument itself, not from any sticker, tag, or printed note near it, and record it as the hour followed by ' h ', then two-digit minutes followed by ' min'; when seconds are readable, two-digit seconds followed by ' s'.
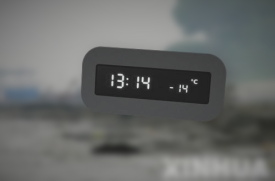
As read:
13 h 14 min
